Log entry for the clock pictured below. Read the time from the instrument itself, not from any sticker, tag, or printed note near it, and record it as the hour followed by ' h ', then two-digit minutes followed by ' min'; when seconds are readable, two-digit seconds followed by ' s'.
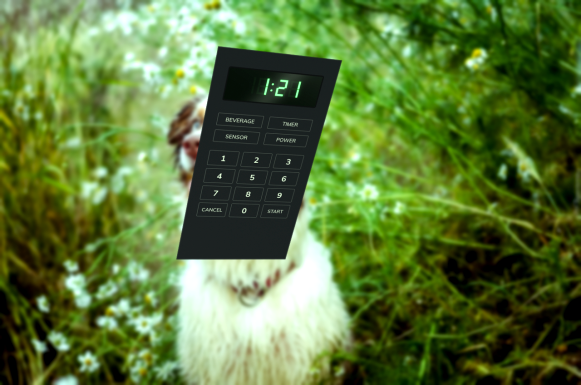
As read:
1 h 21 min
